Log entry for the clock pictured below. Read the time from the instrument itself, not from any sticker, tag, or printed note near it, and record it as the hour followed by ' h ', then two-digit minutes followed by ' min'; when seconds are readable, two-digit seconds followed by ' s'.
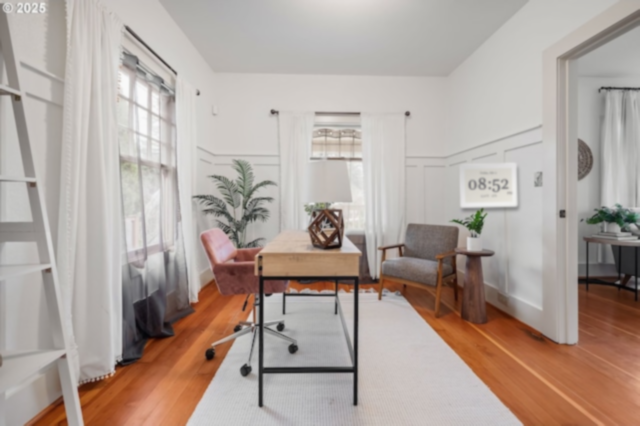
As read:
8 h 52 min
